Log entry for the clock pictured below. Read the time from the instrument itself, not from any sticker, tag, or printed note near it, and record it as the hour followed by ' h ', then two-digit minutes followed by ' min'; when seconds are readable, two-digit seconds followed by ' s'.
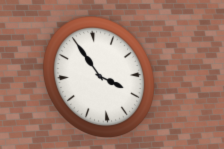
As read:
3 h 55 min
